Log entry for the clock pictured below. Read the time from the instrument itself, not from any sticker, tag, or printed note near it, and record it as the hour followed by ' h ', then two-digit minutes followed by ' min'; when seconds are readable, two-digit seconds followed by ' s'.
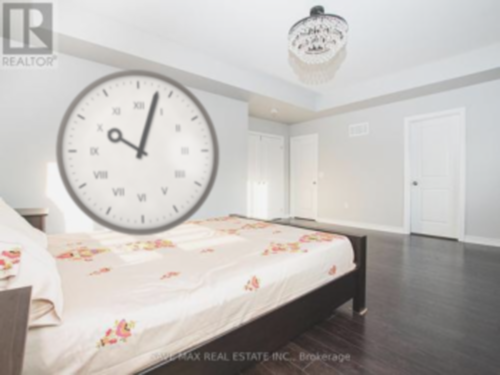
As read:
10 h 03 min
